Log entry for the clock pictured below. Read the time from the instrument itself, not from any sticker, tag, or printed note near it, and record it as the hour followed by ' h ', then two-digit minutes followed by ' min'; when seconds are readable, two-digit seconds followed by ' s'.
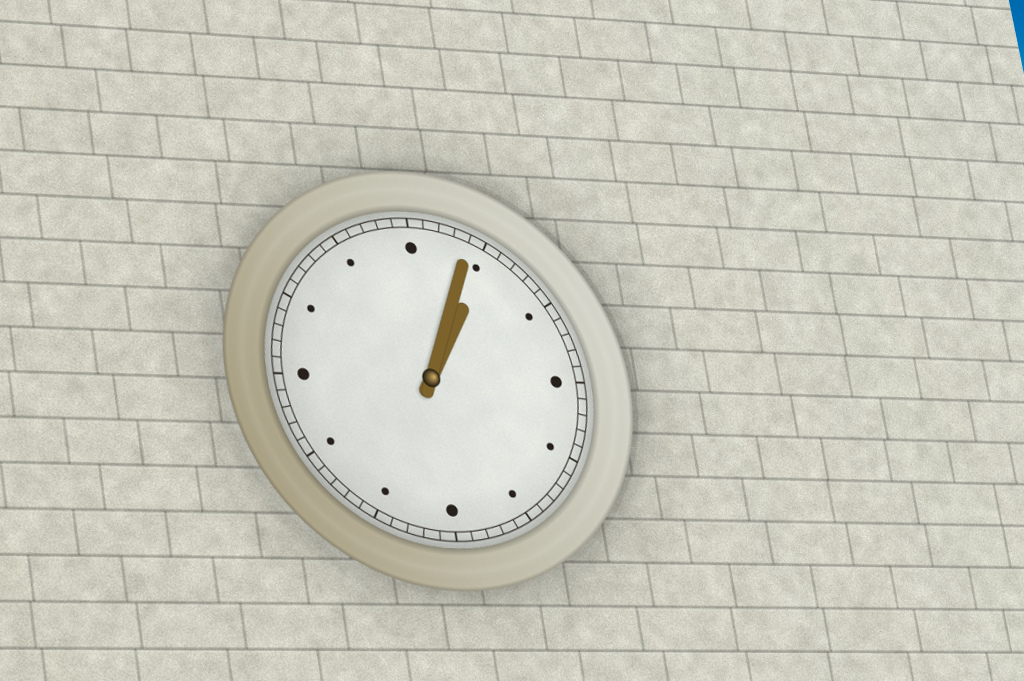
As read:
1 h 04 min
